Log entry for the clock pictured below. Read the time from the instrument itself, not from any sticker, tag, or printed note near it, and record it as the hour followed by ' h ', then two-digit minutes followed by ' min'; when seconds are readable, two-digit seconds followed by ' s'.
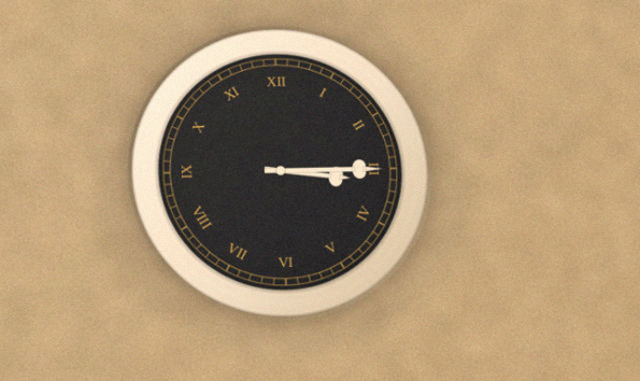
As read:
3 h 15 min
